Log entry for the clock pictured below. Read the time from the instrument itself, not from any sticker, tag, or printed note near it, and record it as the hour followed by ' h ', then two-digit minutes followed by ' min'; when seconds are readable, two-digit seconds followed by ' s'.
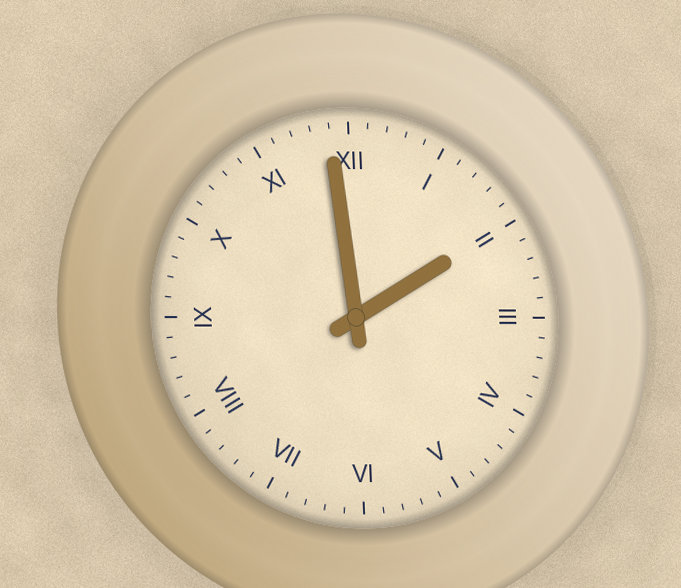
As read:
1 h 59 min
